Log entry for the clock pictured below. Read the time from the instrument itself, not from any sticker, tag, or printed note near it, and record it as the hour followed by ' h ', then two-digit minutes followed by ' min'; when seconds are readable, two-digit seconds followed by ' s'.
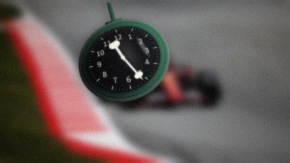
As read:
11 h 26 min
